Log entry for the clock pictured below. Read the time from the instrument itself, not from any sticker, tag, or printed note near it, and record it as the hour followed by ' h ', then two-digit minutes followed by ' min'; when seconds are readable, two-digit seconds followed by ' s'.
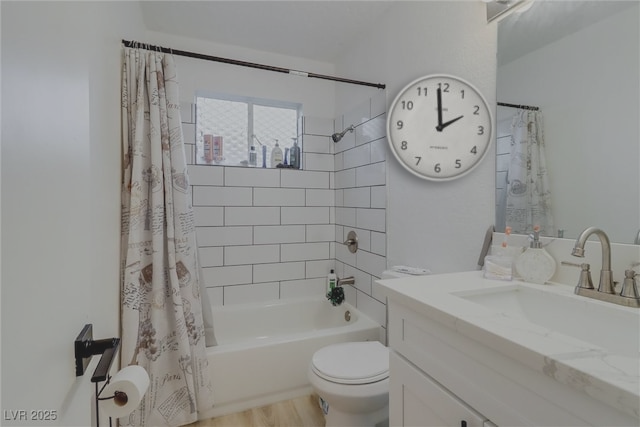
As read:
1 h 59 min
